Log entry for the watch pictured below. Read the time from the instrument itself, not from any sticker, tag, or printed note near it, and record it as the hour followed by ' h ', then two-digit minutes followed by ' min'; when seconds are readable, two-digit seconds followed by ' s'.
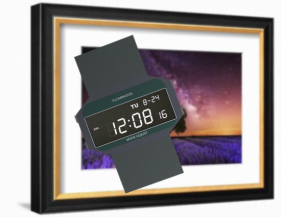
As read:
12 h 08 min 16 s
